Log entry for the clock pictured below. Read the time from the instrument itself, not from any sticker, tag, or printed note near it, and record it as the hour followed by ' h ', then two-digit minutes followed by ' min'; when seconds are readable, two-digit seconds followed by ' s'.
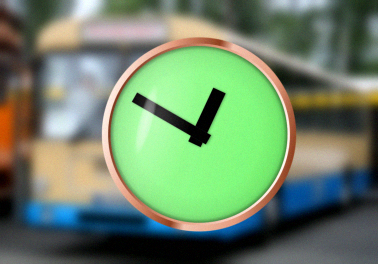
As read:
12 h 50 min
